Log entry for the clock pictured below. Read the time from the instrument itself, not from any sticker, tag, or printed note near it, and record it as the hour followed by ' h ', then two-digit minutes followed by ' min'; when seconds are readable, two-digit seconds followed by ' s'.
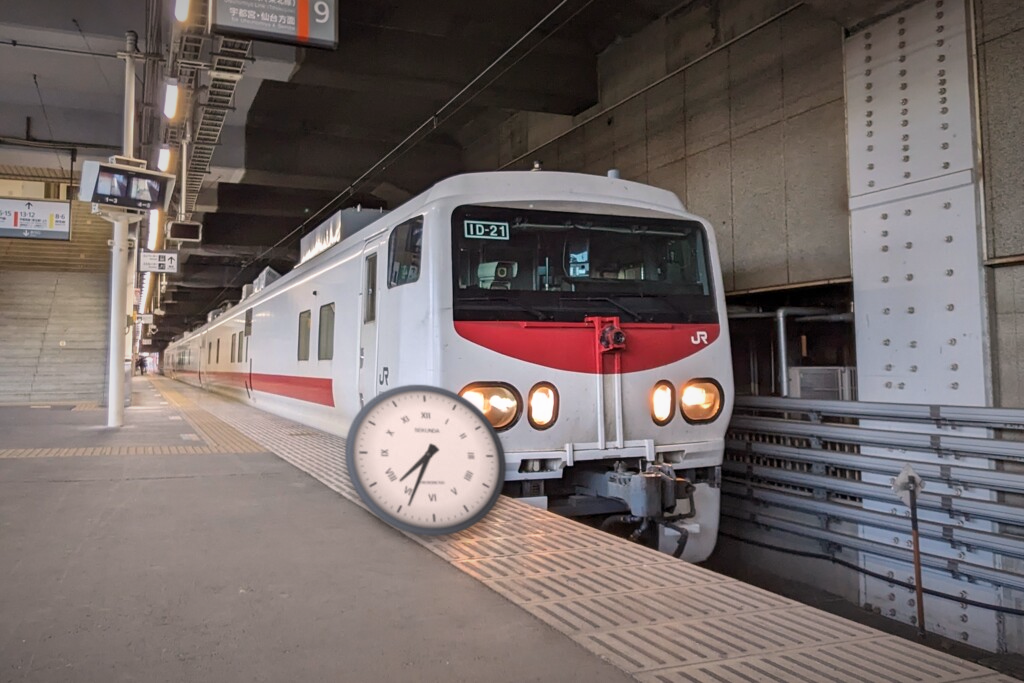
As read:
7 h 34 min
